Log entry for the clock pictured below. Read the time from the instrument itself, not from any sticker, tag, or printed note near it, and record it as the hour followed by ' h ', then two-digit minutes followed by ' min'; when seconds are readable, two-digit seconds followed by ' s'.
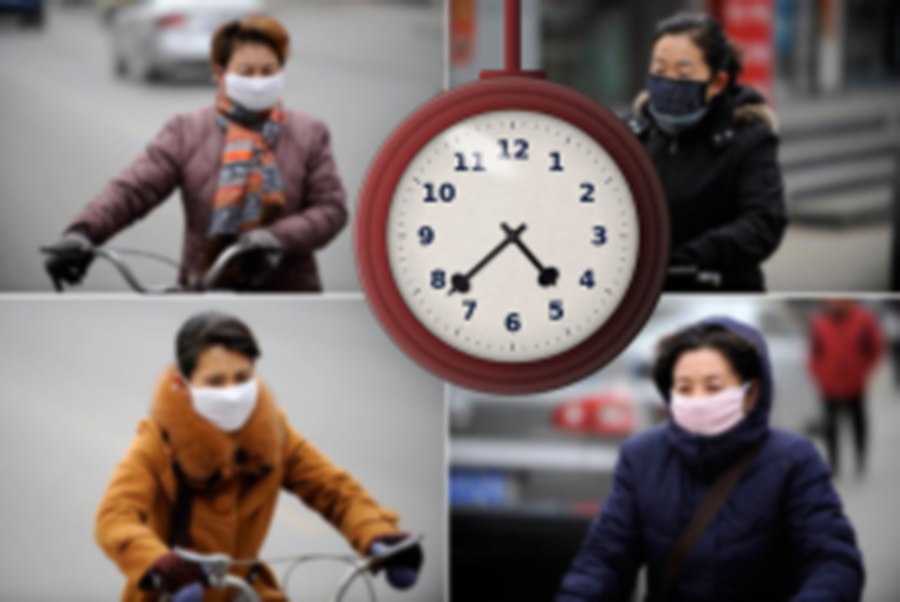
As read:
4 h 38 min
